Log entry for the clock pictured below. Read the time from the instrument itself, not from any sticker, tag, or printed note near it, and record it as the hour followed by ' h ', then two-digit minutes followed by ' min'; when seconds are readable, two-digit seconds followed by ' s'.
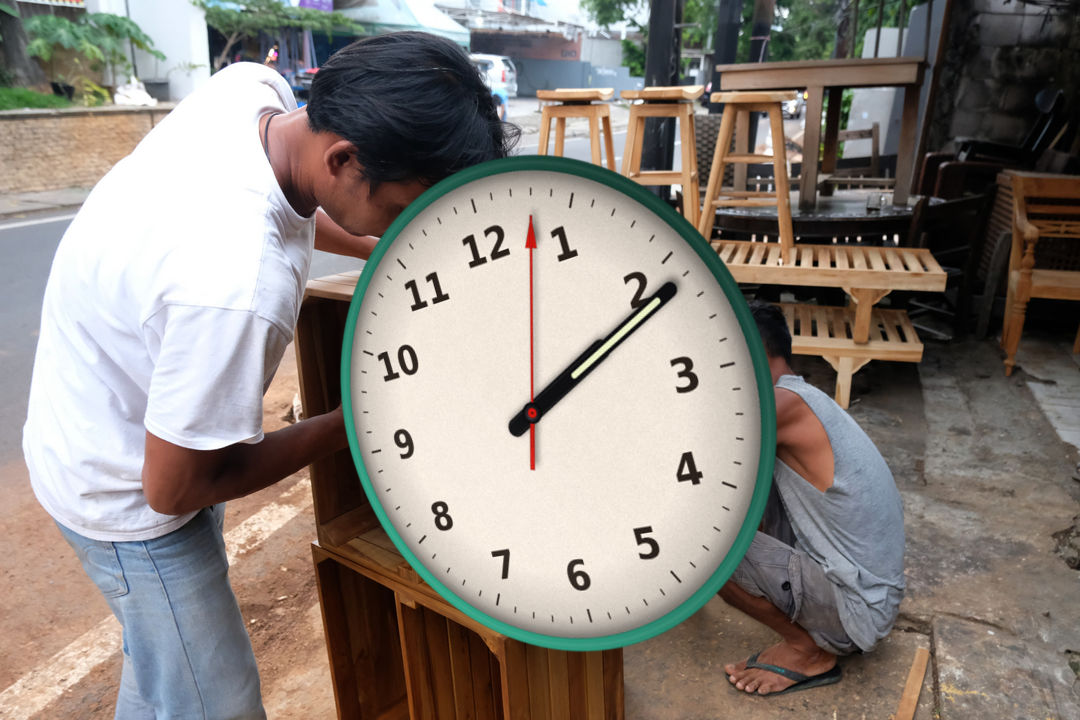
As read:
2 h 11 min 03 s
